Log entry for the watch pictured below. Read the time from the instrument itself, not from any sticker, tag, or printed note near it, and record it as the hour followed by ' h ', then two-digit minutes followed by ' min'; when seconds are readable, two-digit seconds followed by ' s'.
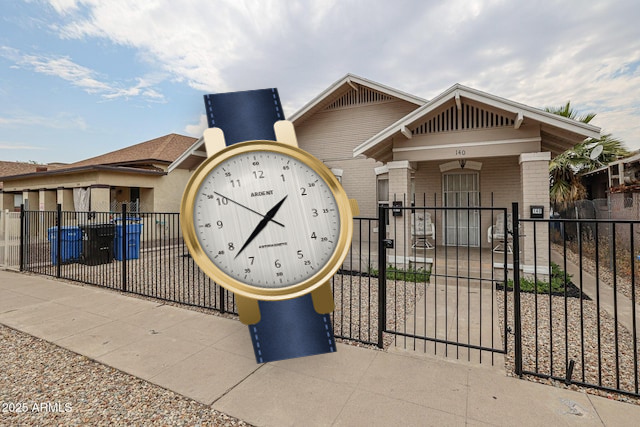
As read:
1 h 37 min 51 s
